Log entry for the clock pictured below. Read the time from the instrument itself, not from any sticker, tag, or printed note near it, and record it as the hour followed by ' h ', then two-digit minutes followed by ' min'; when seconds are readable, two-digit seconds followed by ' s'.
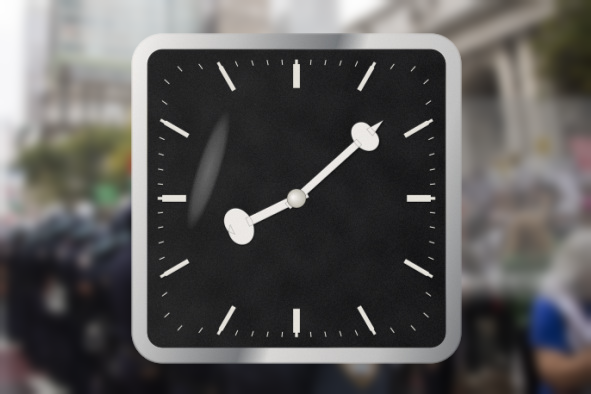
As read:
8 h 08 min
